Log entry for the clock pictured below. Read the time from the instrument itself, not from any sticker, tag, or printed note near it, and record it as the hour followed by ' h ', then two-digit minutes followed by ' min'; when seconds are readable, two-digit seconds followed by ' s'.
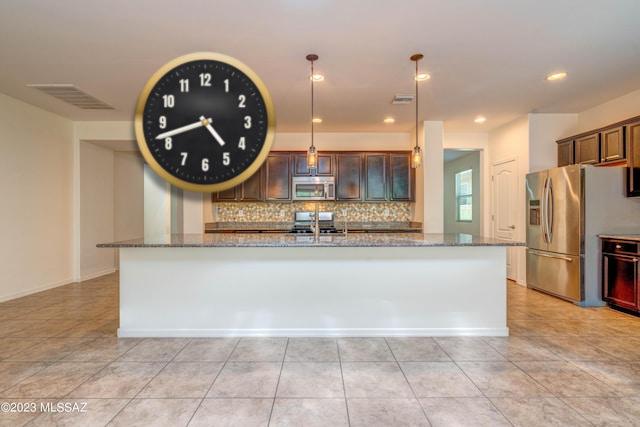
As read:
4 h 42 min
